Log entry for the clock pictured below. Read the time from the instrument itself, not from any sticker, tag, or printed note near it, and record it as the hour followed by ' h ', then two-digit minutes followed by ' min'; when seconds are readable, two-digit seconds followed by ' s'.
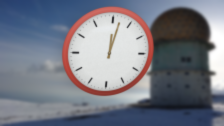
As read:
12 h 02 min
